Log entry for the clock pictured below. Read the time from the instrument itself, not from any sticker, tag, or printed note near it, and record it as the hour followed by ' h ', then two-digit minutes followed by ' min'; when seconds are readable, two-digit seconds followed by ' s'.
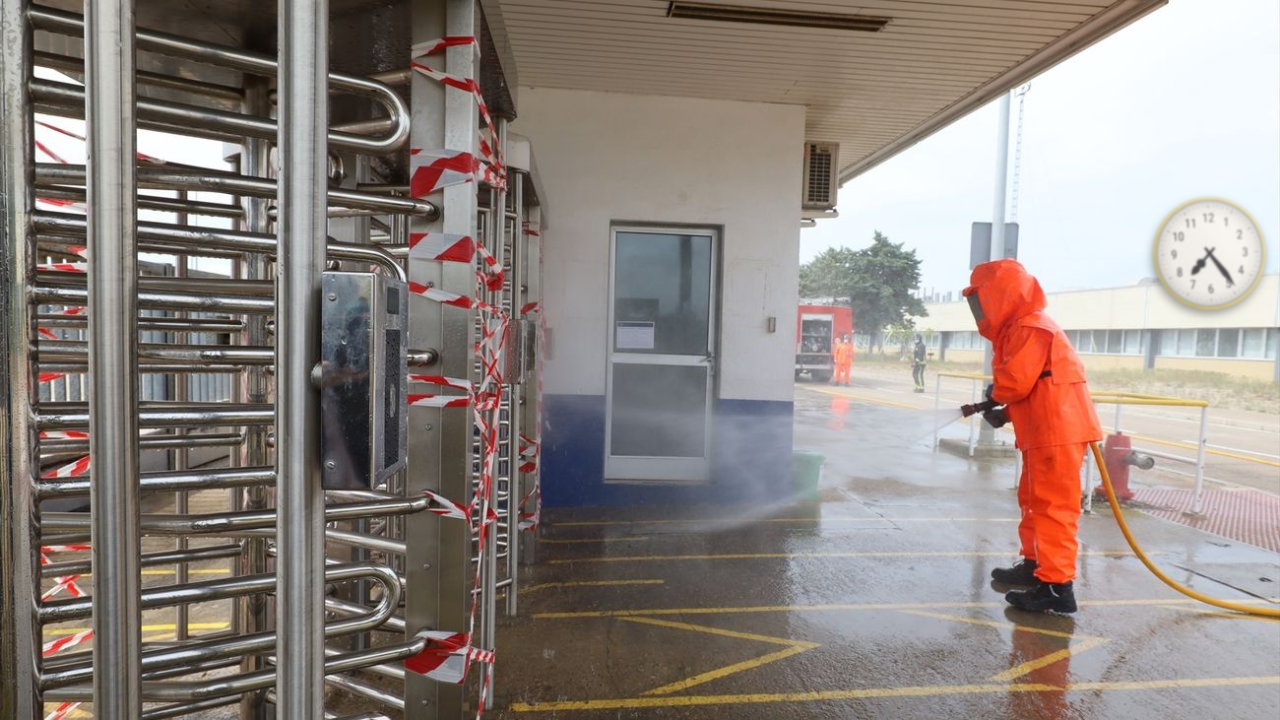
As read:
7 h 24 min
